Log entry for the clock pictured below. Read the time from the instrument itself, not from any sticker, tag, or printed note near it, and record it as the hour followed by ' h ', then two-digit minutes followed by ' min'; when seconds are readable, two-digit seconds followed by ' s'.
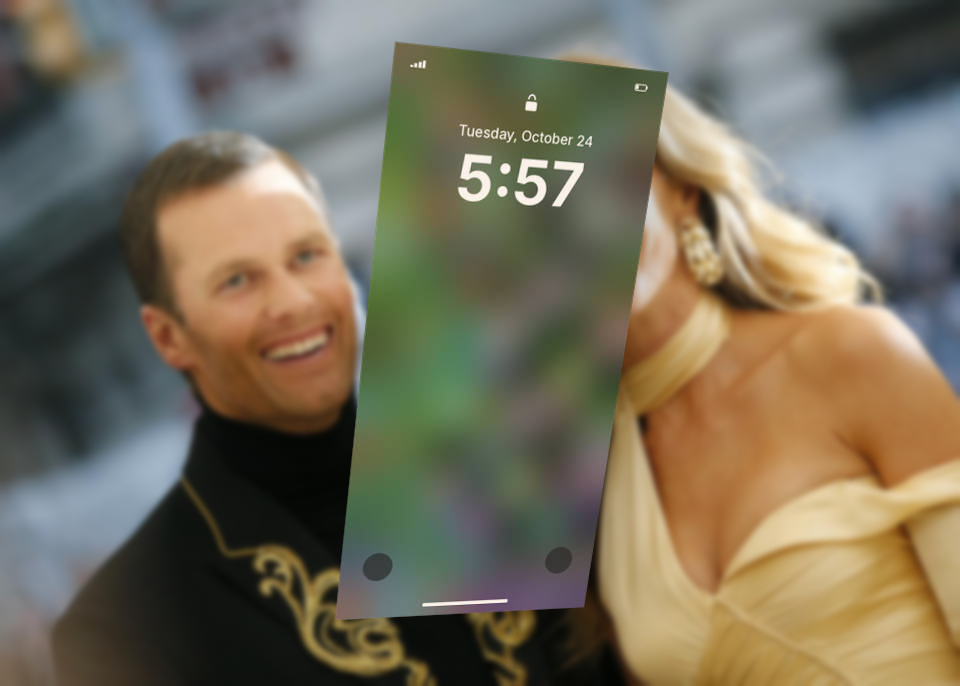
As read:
5 h 57 min
